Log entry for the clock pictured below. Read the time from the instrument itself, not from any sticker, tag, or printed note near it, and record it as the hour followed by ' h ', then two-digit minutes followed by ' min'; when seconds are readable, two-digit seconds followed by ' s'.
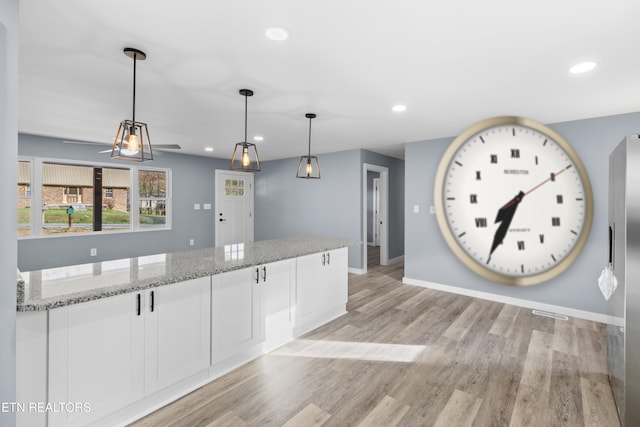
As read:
7 h 35 min 10 s
